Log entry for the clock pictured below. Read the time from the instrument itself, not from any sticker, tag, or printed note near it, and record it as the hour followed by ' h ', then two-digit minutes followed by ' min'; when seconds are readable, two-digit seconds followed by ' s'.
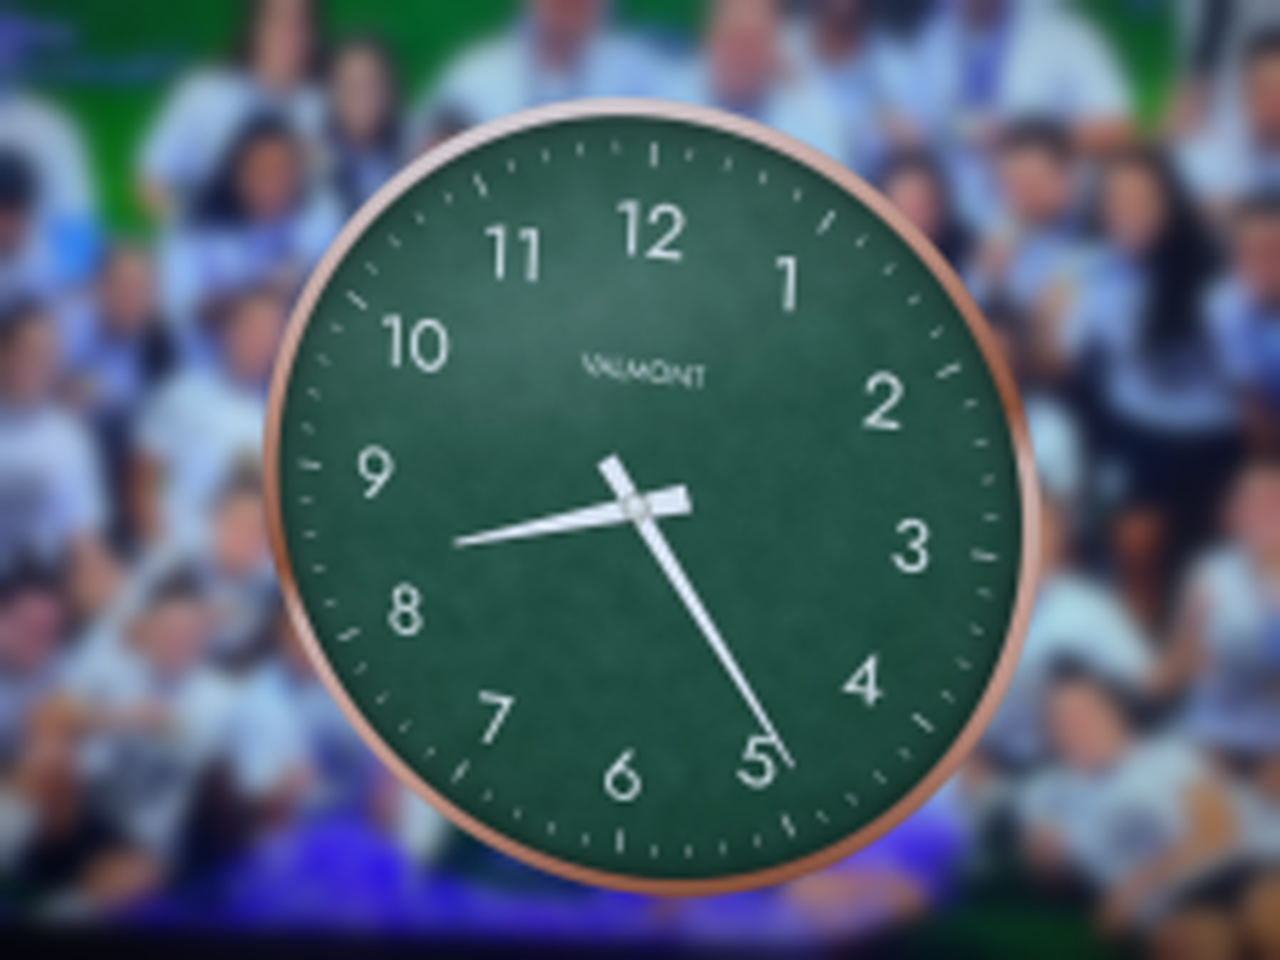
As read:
8 h 24 min
